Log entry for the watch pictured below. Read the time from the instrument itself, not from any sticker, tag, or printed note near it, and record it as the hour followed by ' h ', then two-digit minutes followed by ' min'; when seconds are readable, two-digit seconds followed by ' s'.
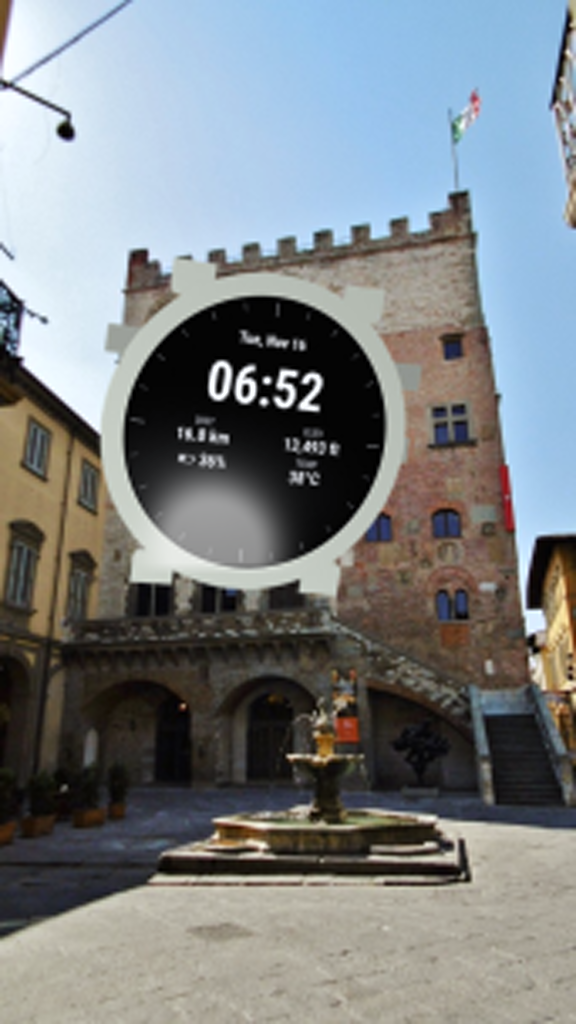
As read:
6 h 52 min
